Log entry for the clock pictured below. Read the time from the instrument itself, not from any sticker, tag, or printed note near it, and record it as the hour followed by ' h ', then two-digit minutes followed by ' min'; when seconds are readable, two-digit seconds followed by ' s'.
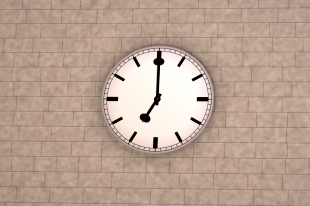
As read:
7 h 00 min
